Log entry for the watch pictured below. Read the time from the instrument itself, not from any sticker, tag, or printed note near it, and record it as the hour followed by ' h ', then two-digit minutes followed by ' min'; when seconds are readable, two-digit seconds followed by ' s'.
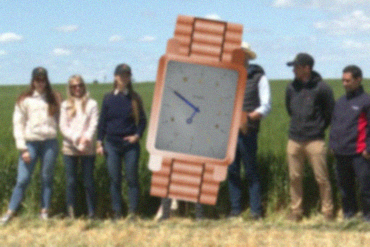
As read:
6 h 50 min
